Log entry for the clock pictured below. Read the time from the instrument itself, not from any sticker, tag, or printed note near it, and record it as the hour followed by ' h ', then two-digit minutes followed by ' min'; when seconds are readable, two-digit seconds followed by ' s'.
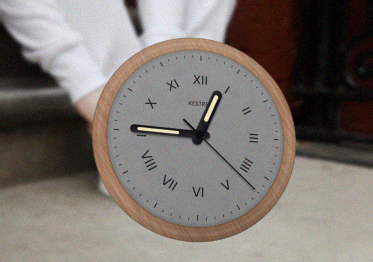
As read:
12 h 45 min 22 s
